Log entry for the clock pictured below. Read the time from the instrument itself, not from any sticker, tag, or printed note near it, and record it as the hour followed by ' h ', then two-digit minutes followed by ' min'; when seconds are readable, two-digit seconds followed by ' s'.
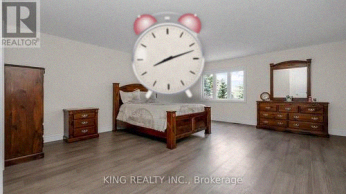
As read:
8 h 12 min
